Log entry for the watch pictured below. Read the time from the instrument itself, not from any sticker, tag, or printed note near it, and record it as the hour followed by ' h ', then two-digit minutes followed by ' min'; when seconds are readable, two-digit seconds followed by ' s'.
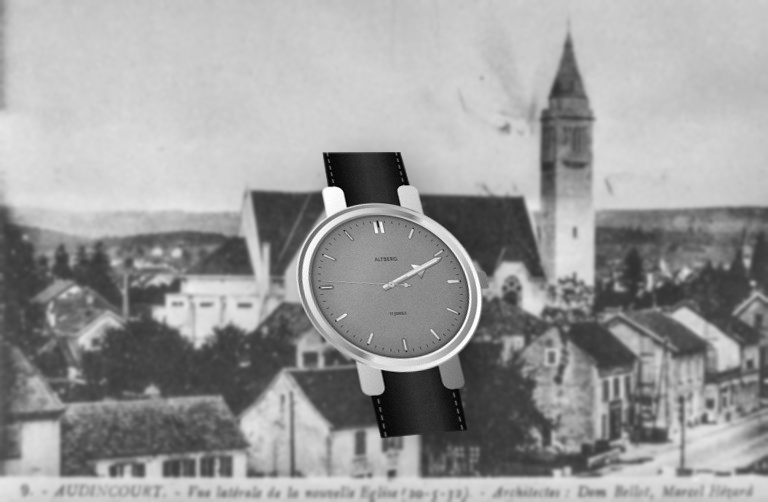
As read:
2 h 10 min 46 s
